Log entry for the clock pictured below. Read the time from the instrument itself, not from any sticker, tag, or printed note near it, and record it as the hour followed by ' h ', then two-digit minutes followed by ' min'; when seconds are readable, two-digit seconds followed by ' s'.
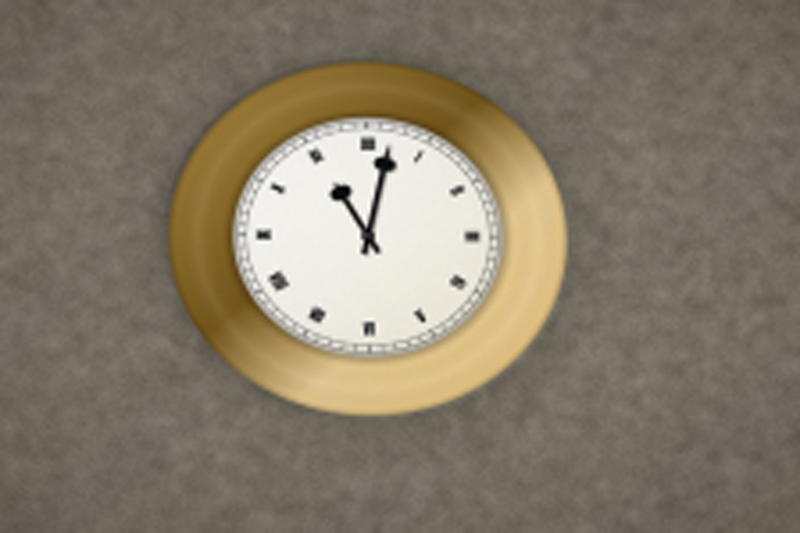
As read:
11 h 02 min
